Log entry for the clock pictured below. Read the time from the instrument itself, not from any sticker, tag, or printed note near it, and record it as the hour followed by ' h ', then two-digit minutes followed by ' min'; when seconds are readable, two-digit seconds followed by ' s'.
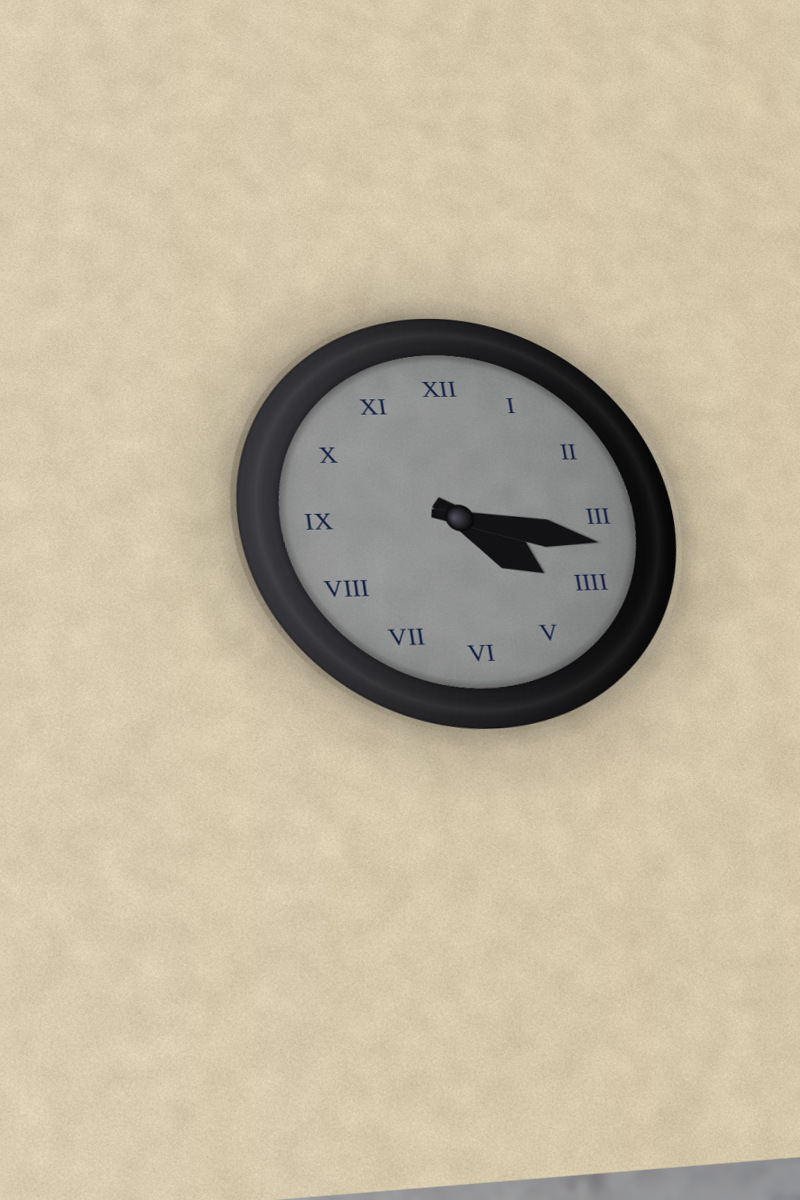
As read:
4 h 17 min
